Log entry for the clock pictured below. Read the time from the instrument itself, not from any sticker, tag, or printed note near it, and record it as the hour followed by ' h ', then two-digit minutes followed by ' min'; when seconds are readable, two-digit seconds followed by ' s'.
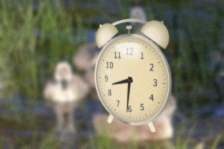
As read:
8 h 31 min
